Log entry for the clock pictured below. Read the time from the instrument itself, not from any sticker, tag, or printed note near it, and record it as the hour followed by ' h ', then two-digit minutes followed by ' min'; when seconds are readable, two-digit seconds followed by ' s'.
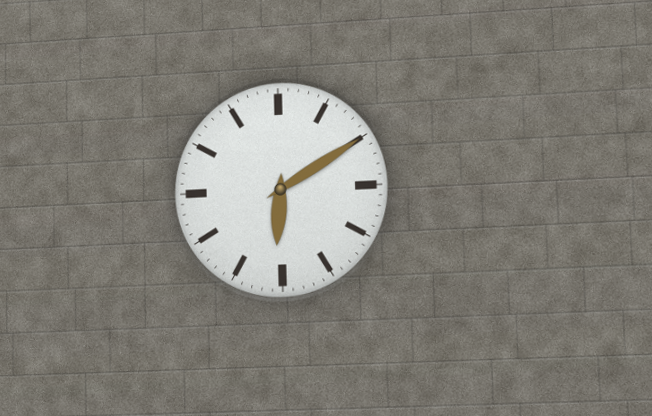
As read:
6 h 10 min
